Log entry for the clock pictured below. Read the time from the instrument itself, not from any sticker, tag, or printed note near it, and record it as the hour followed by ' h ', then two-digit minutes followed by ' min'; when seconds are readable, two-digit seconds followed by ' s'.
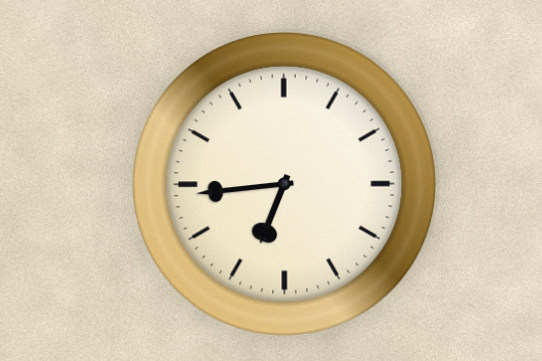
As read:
6 h 44 min
